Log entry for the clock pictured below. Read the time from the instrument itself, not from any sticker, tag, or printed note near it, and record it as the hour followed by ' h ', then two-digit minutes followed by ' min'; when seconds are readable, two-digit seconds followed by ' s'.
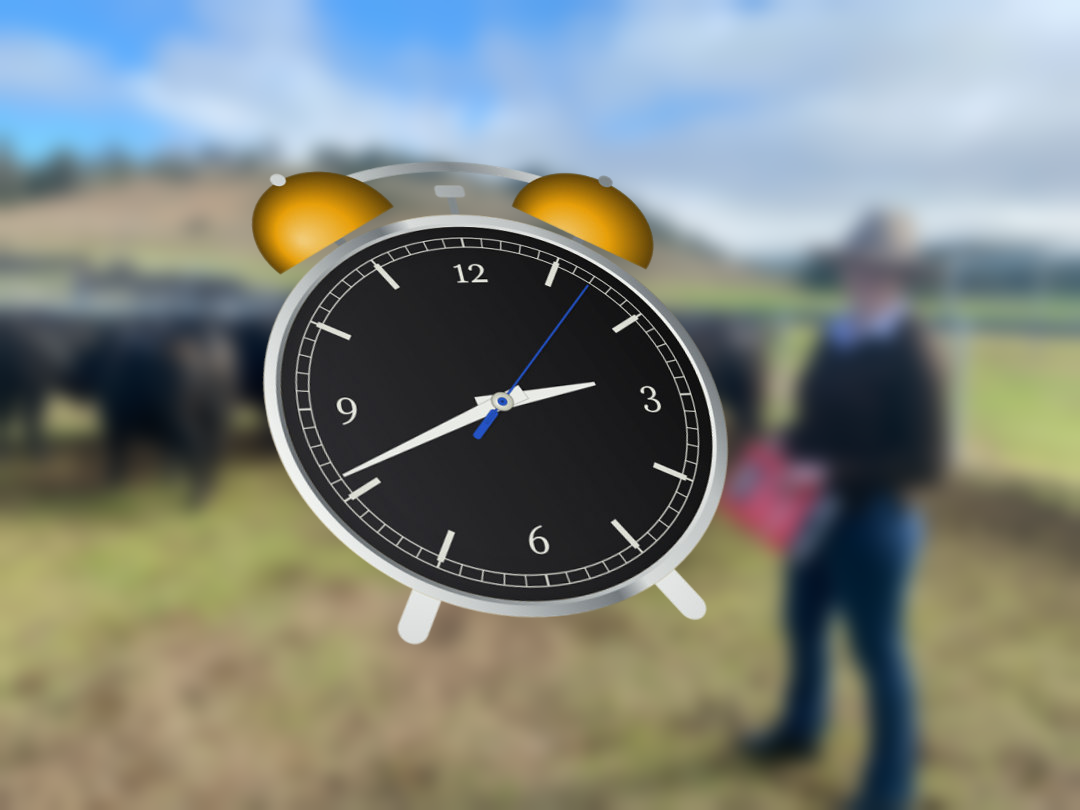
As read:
2 h 41 min 07 s
